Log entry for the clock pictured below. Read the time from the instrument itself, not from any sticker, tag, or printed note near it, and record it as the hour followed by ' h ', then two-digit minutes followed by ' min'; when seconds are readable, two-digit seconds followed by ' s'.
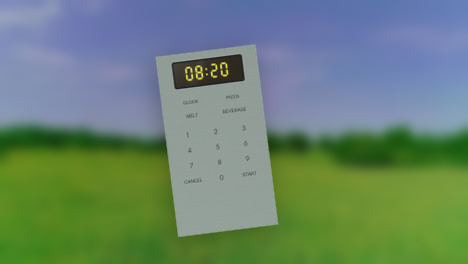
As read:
8 h 20 min
